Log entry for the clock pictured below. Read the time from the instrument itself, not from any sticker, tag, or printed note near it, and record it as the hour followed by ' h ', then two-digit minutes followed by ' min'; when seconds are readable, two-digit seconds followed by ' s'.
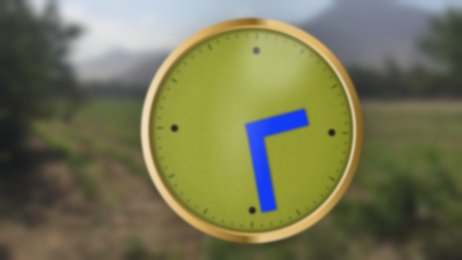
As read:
2 h 28 min
